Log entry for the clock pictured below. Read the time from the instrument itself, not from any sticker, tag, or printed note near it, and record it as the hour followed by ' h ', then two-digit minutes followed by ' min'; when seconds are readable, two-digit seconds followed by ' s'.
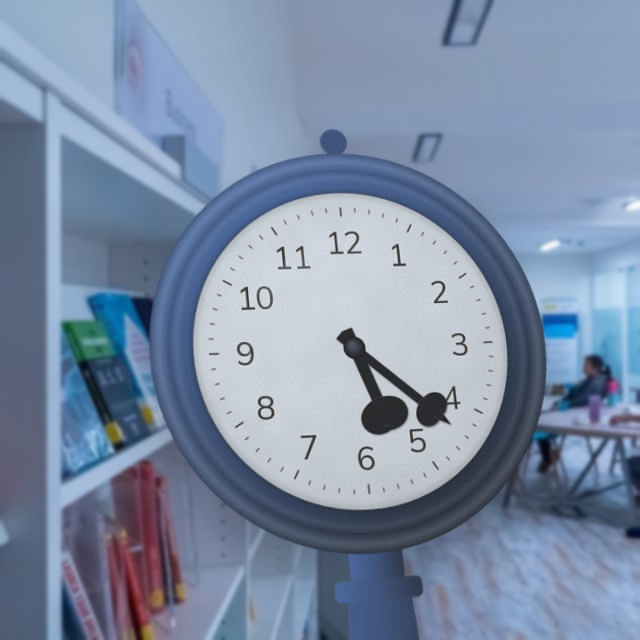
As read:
5 h 22 min
